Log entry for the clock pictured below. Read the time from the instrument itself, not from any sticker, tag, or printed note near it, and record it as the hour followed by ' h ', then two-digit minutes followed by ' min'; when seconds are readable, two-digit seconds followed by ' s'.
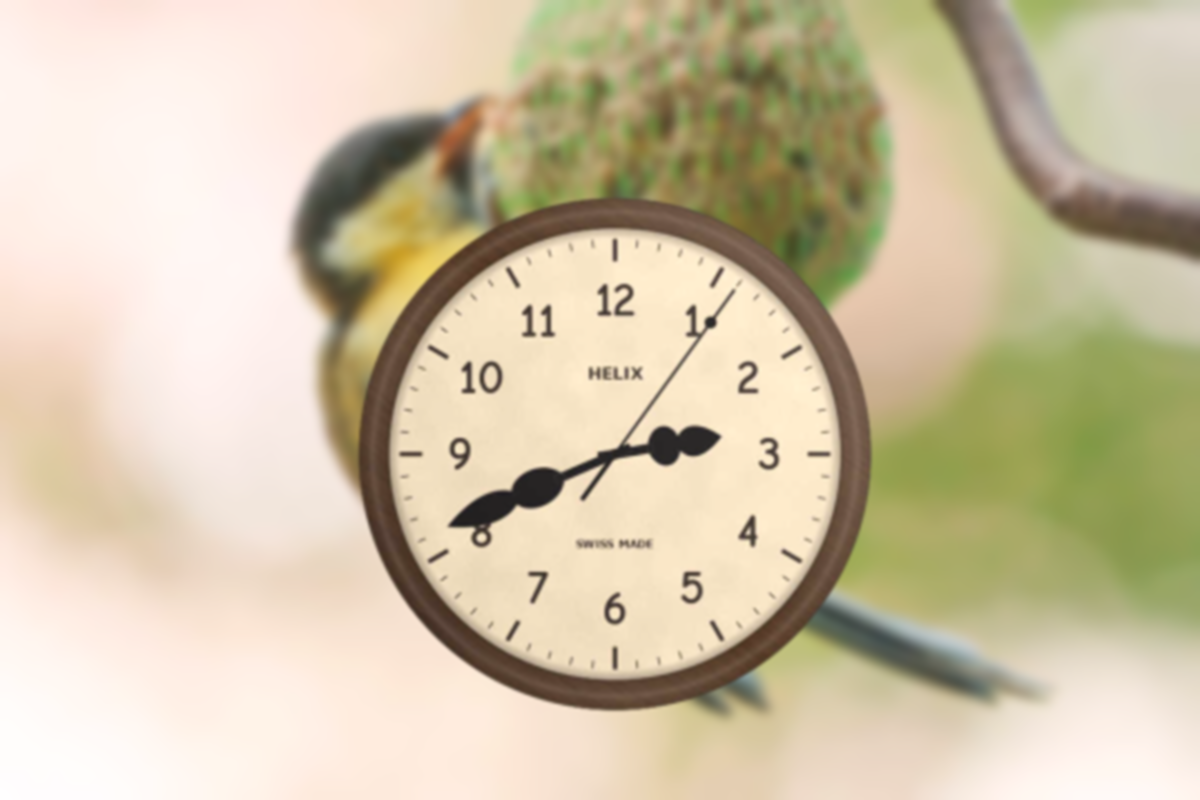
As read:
2 h 41 min 06 s
